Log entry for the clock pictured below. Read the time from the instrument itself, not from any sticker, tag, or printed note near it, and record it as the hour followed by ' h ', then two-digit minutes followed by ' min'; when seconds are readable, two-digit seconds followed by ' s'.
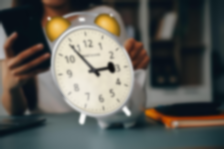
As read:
2 h 54 min
